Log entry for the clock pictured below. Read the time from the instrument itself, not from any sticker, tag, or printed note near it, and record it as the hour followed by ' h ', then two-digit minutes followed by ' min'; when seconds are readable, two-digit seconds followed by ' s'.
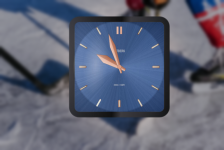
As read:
9 h 57 min
